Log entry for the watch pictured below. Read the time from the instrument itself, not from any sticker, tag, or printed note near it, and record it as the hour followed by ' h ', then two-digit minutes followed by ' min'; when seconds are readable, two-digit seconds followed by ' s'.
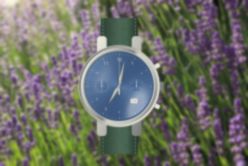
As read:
7 h 02 min
